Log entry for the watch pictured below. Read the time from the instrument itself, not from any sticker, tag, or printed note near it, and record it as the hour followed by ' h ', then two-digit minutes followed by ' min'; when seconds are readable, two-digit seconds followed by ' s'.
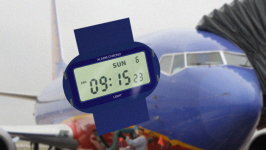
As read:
9 h 15 min 23 s
